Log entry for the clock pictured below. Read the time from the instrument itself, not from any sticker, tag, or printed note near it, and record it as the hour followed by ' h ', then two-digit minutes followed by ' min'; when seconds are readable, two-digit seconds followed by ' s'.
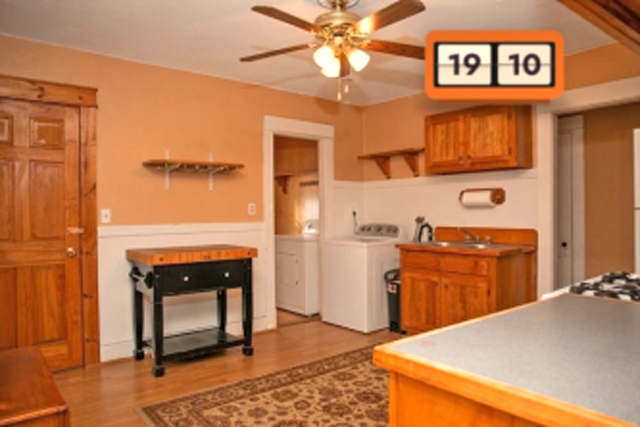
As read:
19 h 10 min
